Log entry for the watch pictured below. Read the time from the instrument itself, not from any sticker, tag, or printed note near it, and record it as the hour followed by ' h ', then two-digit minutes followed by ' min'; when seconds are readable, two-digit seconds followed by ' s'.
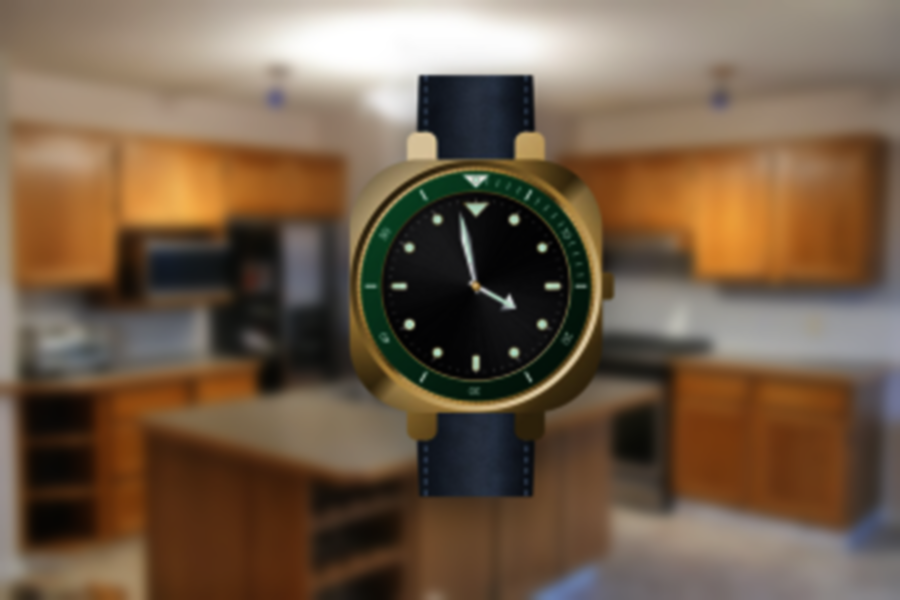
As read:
3 h 58 min
